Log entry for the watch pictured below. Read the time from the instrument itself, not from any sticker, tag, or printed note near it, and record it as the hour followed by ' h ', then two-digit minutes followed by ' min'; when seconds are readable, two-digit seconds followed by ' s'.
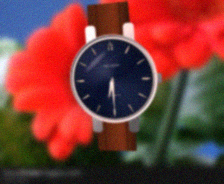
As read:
6 h 30 min
